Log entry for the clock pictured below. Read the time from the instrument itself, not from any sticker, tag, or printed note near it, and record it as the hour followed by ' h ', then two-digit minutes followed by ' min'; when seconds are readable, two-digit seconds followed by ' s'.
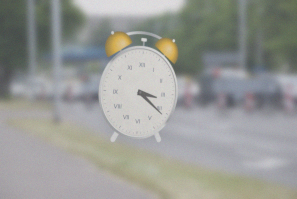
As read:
3 h 21 min
